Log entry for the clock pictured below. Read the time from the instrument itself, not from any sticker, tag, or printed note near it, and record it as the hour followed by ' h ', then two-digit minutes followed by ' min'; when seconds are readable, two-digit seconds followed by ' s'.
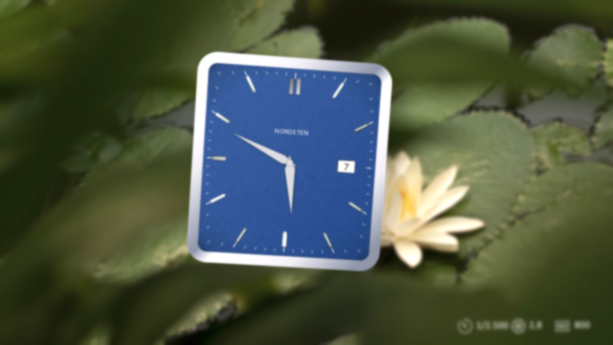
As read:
5 h 49 min
